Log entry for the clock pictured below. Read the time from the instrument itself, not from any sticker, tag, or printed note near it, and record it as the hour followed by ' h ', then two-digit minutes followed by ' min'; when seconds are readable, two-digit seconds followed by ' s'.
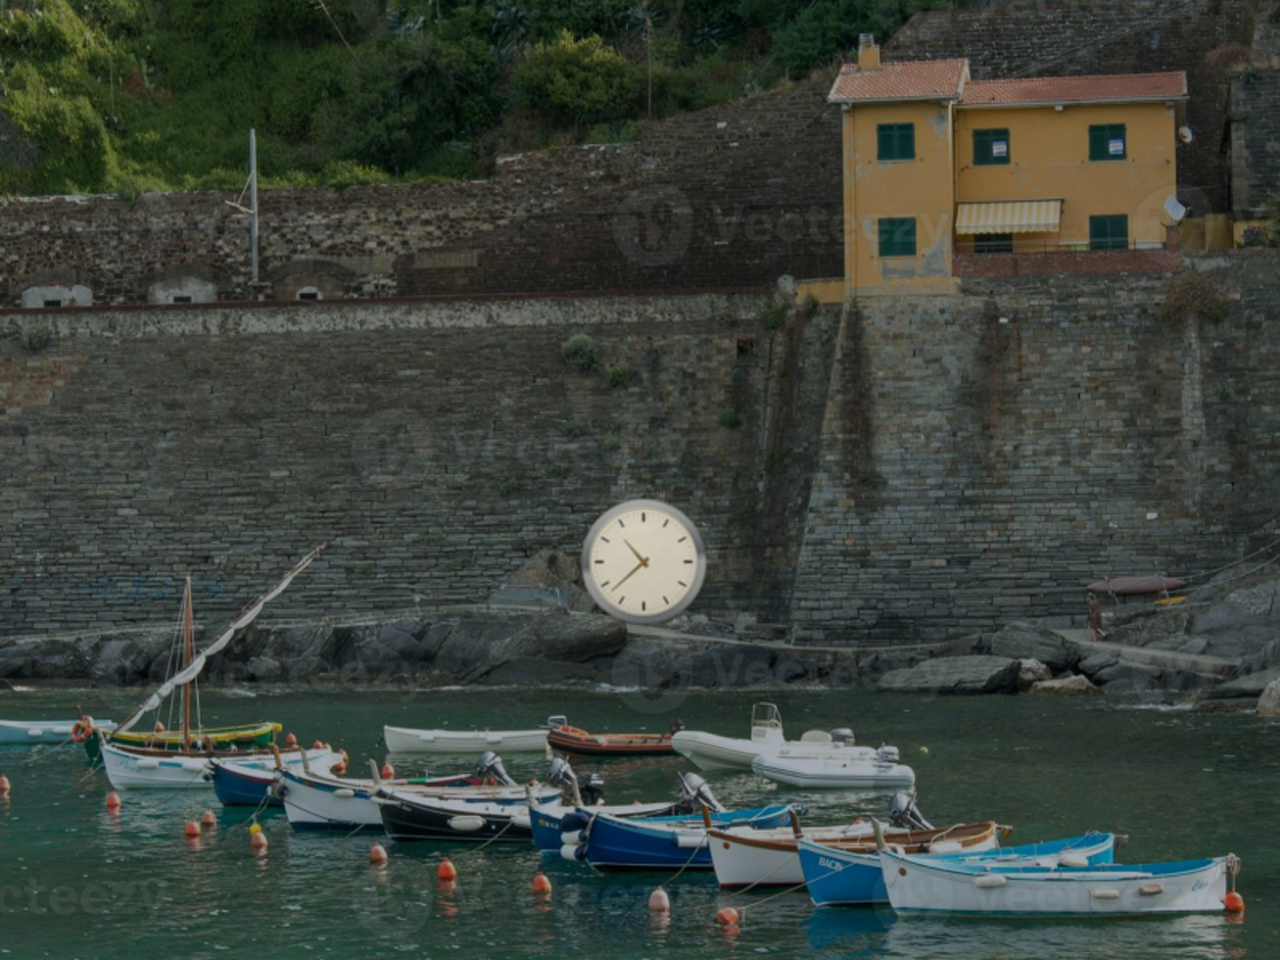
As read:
10 h 38 min
